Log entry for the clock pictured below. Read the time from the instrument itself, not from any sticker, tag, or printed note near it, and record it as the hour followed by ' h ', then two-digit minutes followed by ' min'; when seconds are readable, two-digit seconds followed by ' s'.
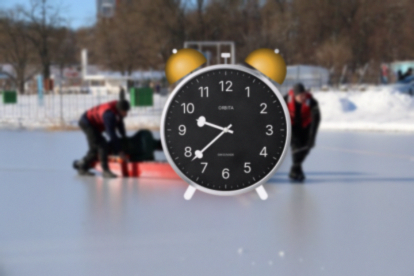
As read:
9 h 38 min
